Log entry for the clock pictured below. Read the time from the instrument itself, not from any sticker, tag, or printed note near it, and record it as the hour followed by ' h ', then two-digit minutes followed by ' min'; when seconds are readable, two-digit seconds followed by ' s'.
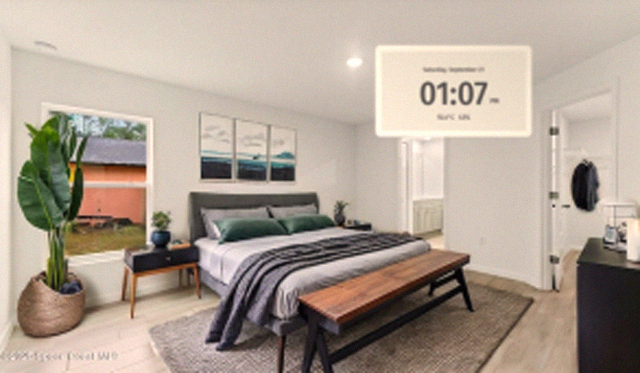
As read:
1 h 07 min
